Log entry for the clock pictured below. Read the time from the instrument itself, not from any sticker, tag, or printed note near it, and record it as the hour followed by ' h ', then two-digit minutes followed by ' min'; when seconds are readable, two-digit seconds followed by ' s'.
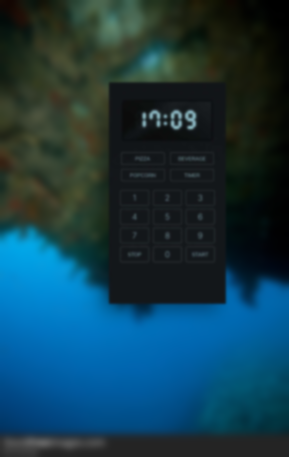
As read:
17 h 09 min
